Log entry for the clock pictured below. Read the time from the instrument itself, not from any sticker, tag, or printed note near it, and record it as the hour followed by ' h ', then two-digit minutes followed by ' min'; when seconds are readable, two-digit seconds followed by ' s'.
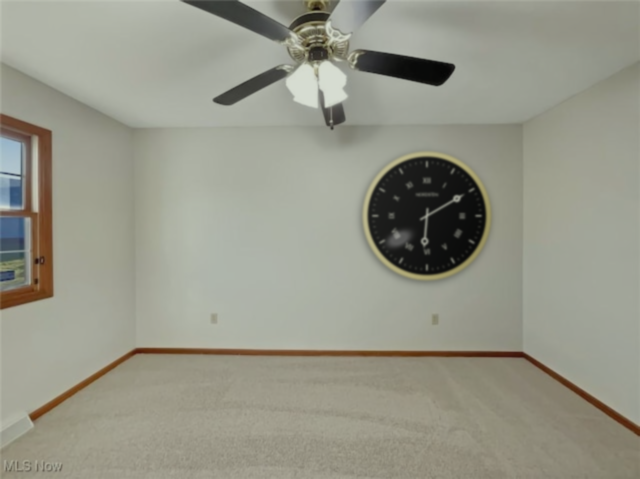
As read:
6 h 10 min
